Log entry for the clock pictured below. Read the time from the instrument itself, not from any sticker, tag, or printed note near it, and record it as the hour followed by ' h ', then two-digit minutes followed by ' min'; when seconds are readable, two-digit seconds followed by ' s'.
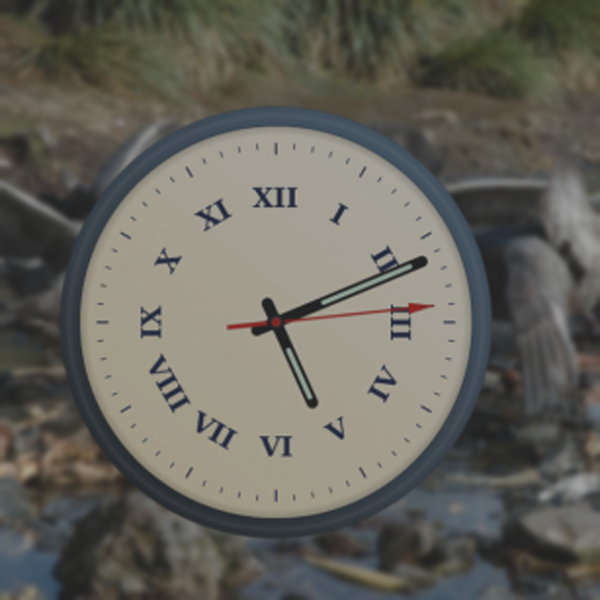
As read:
5 h 11 min 14 s
